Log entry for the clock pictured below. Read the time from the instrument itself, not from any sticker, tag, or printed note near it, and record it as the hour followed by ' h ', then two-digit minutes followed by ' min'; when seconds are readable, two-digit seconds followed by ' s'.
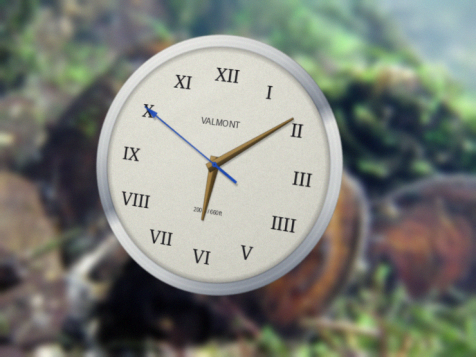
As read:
6 h 08 min 50 s
